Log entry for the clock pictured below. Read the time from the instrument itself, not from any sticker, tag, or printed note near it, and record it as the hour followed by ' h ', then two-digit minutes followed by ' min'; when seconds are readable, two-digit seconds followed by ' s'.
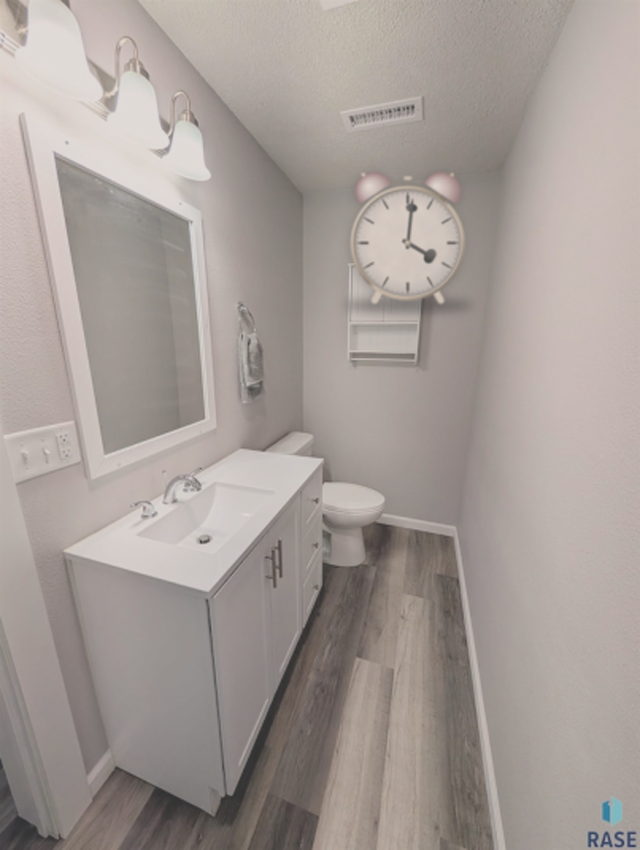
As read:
4 h 01 min
